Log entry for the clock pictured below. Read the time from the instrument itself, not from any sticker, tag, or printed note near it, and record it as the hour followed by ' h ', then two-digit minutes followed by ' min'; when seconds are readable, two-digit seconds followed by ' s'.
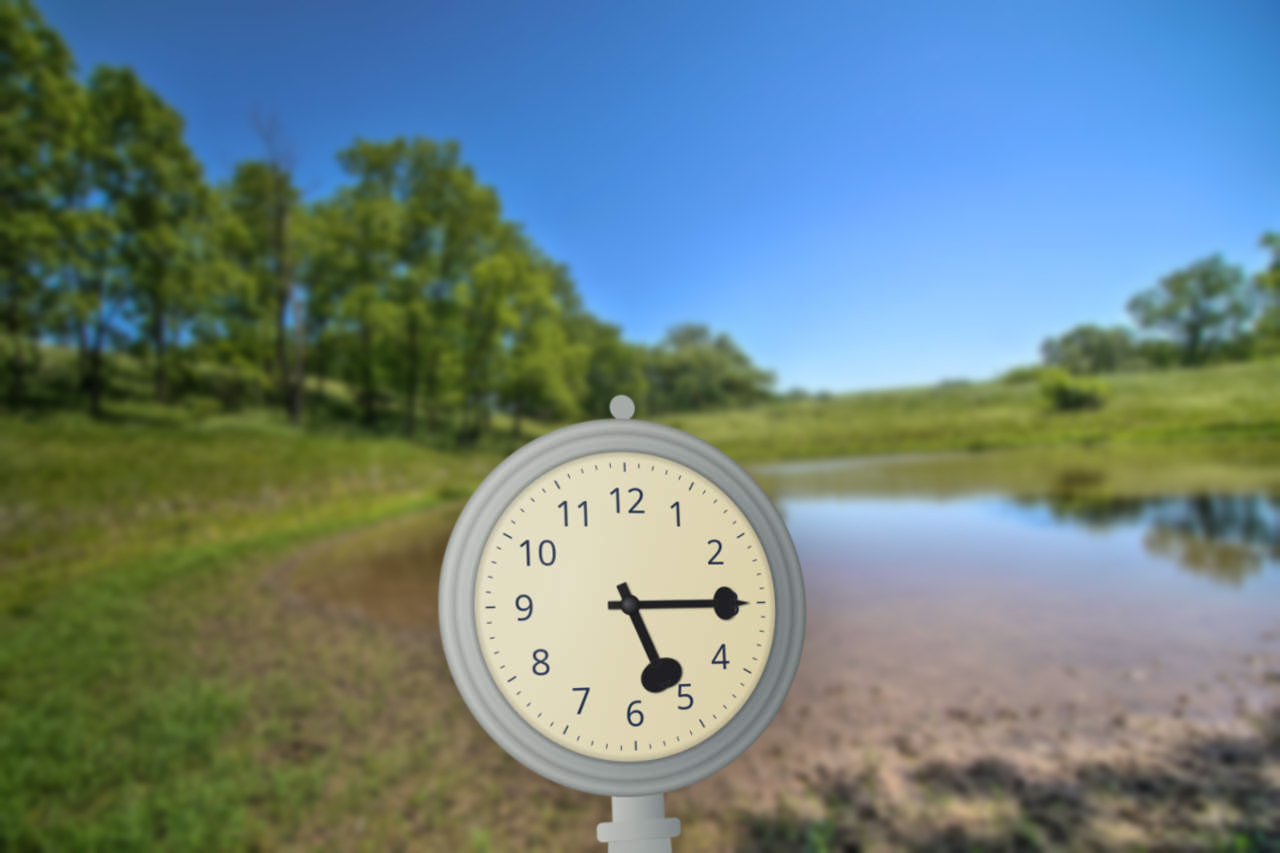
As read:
5 h 15 min
